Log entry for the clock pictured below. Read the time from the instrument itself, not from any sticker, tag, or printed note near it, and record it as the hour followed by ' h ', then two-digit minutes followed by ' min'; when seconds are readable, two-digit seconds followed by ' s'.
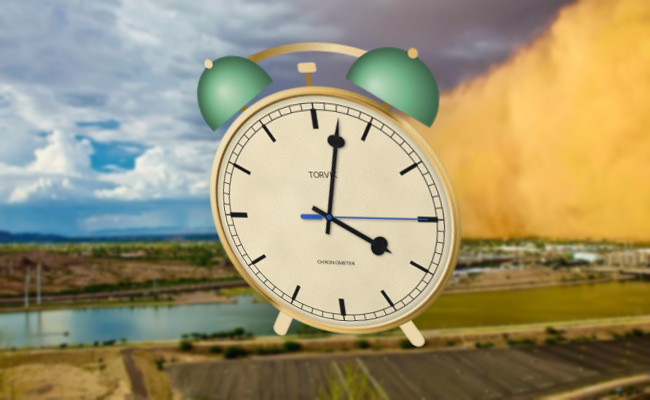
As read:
4 h 02 min 15 s
